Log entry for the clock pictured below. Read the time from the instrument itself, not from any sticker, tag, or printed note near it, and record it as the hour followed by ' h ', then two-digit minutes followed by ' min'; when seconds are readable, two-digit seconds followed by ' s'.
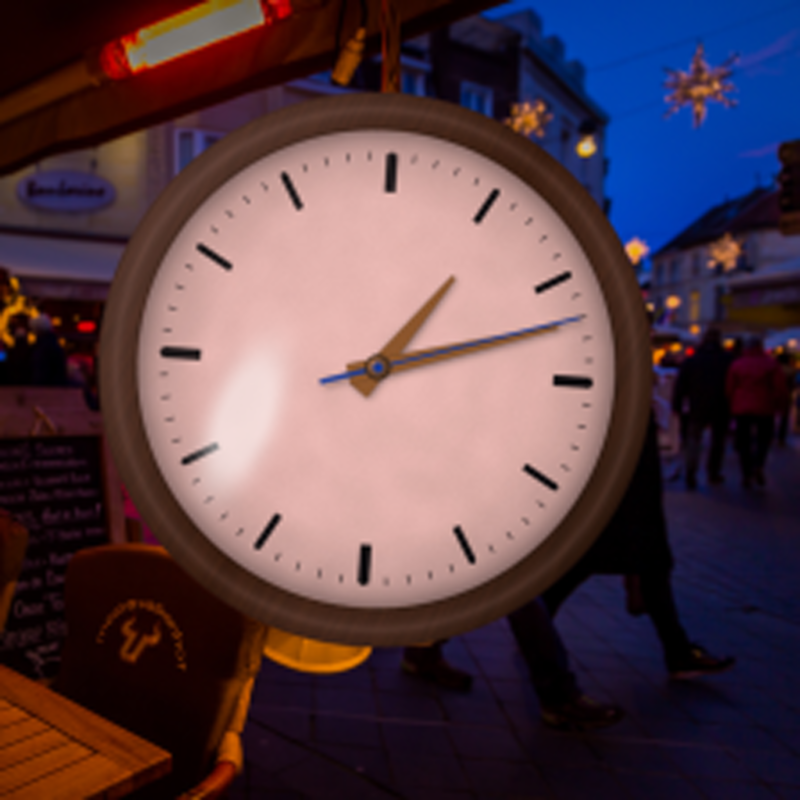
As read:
1 h 12 min 12 s
